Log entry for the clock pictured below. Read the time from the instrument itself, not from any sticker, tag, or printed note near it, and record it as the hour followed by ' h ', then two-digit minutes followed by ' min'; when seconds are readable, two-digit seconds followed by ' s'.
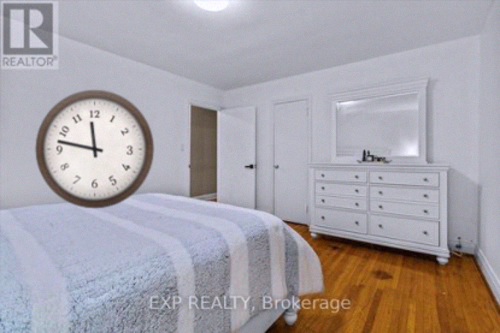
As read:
11 h 47 min
